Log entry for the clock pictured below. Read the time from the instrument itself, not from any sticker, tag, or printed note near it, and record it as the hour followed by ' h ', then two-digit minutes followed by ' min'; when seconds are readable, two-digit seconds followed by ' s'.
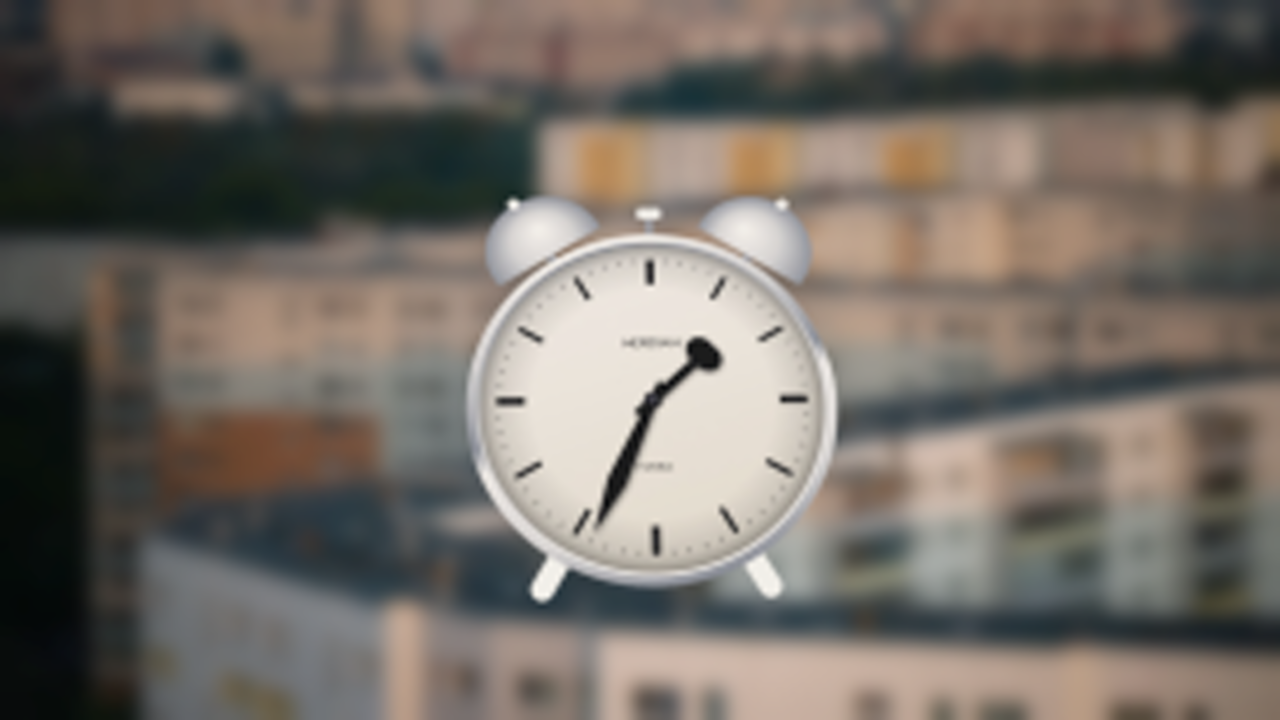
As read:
1 h 34 min
